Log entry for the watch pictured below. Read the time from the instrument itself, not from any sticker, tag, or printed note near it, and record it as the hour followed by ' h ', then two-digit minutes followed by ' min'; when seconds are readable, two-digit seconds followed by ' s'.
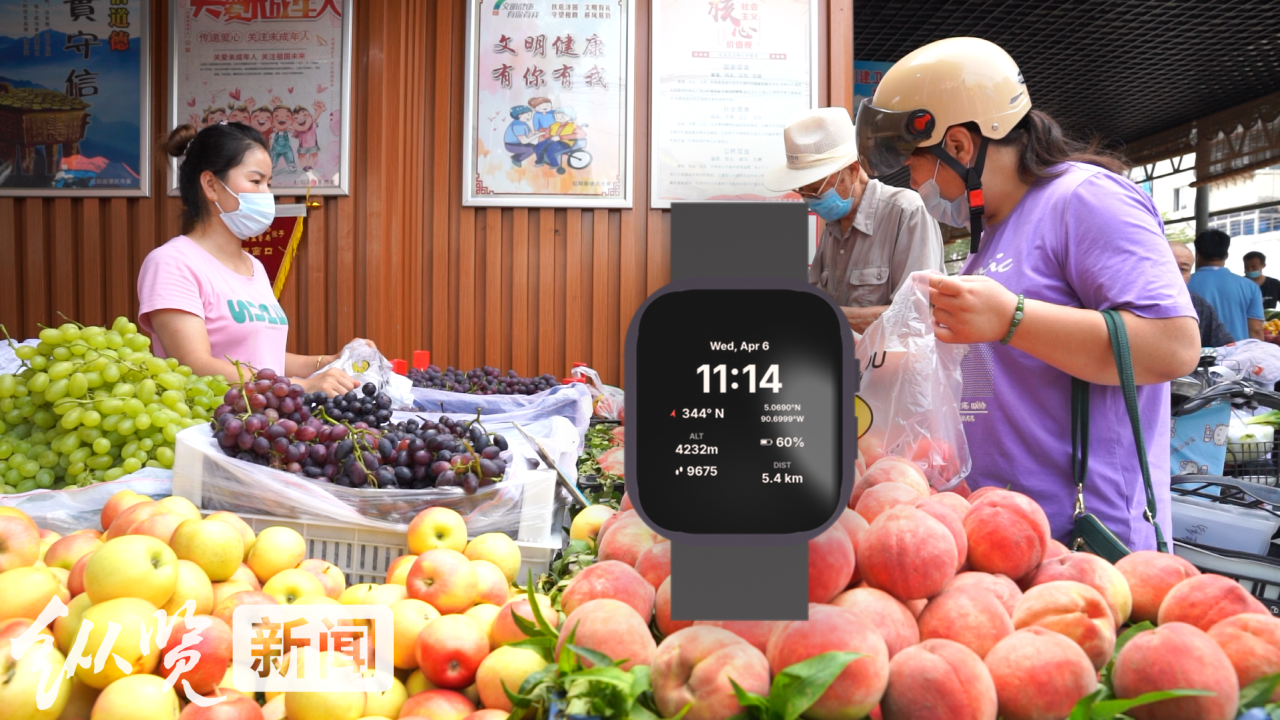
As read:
11 h 14 min
